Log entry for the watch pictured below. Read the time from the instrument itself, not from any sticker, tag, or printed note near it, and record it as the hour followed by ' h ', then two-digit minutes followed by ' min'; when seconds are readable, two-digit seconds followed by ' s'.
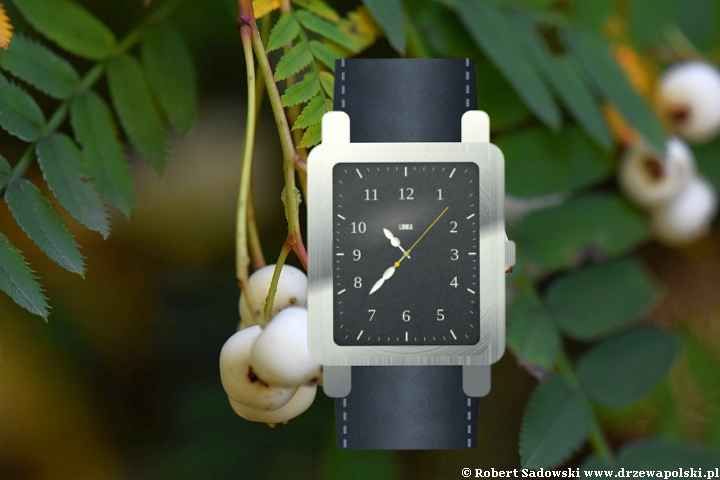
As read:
10 h 37 min 07 s
